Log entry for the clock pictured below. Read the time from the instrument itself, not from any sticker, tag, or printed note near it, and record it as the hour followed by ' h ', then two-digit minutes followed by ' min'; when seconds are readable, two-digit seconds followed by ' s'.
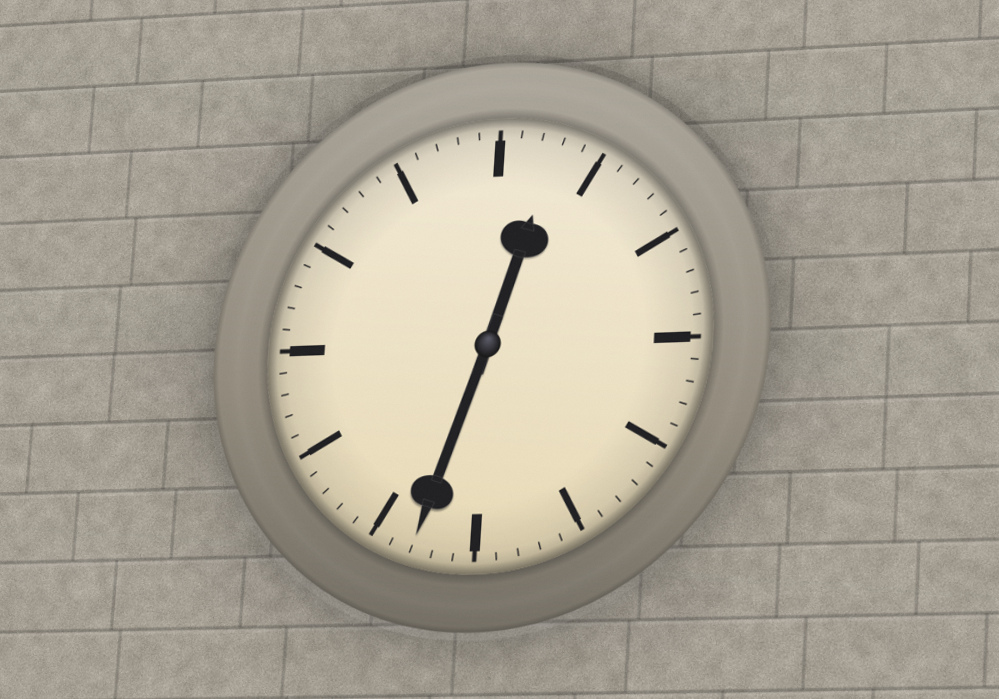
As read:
12 h 33 min
